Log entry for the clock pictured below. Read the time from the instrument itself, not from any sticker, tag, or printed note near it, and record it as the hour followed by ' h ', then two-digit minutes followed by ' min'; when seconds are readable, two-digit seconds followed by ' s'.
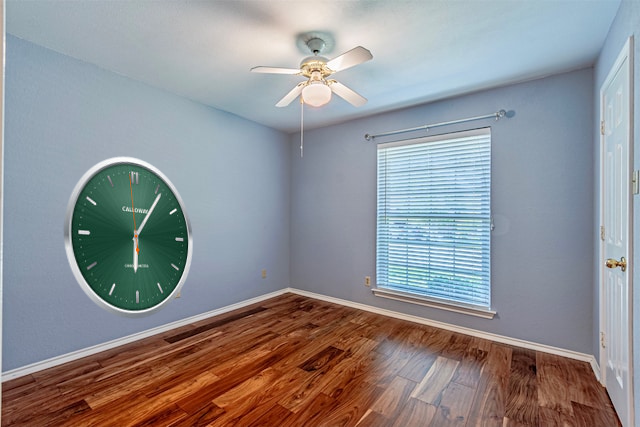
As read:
6 h 05 min 59 s
